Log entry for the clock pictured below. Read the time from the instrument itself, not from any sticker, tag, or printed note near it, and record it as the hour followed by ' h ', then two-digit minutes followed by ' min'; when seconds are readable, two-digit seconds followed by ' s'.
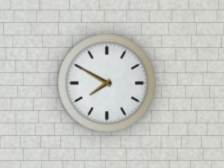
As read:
7 h 50 min
